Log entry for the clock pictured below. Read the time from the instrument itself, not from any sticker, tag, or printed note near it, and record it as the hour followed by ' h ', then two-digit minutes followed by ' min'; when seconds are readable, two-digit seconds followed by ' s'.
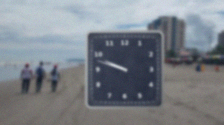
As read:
9 h 48 min
